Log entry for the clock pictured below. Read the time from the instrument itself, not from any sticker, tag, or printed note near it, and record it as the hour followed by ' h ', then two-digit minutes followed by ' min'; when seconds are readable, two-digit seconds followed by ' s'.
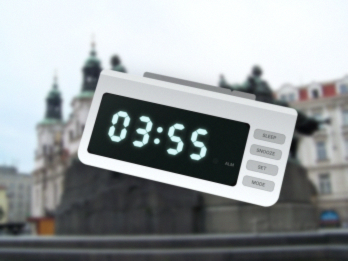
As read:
3 h 55 min
